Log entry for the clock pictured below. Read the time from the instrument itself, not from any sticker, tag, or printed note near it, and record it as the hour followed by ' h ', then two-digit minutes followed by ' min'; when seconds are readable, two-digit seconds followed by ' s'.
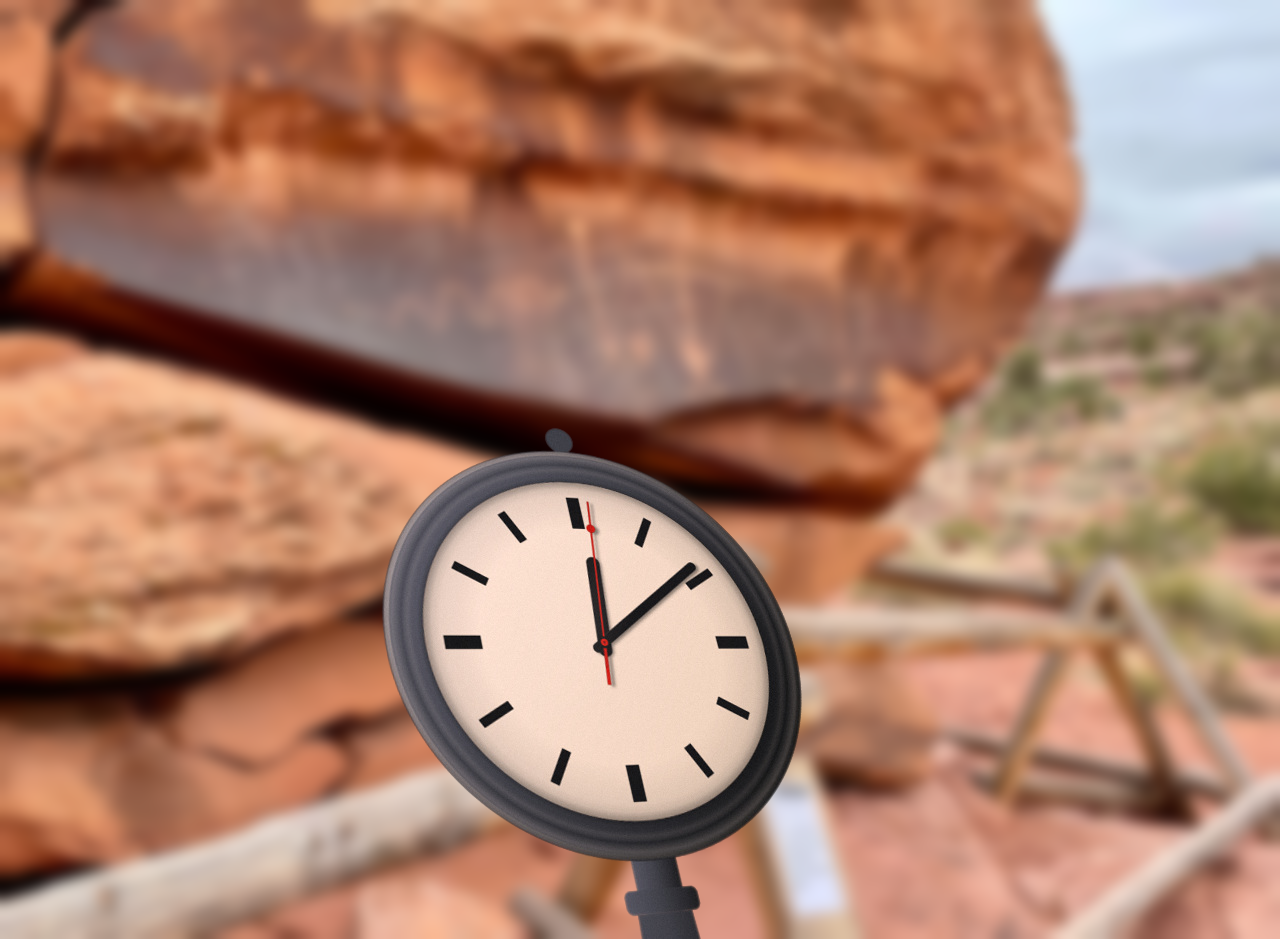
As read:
12 h 09 min 01 s
